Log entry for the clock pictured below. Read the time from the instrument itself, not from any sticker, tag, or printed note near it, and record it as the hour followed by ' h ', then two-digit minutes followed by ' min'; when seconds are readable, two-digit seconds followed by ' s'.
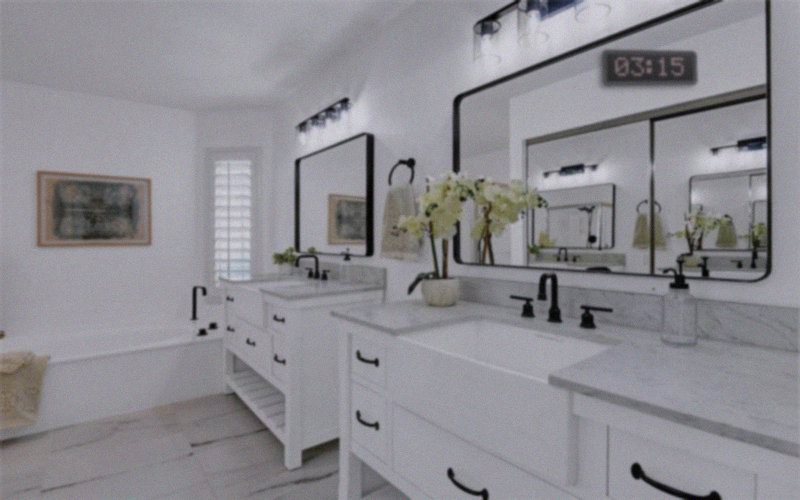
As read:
3 h 15 min
